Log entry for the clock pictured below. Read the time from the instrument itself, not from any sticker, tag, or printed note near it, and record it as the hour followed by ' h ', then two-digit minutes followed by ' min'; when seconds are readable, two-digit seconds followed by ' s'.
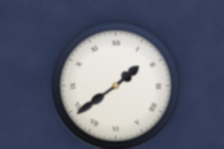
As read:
1 h 39 min
